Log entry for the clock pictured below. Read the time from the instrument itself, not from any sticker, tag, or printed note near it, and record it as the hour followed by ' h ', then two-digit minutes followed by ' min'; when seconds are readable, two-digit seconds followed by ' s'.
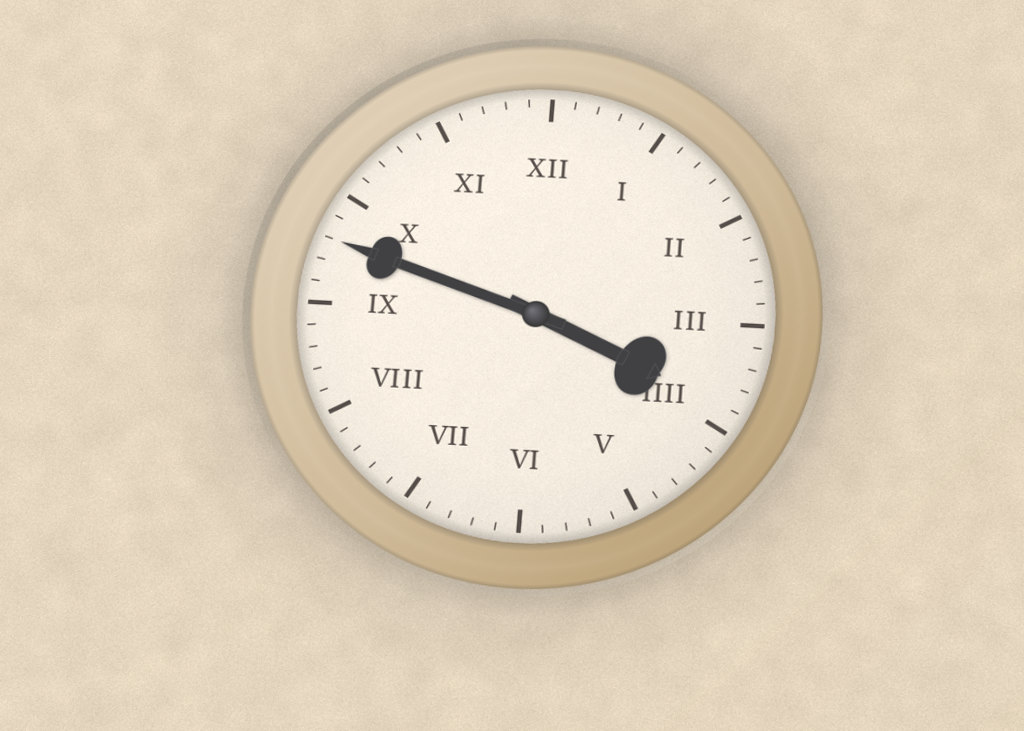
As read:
3 h 48 min
